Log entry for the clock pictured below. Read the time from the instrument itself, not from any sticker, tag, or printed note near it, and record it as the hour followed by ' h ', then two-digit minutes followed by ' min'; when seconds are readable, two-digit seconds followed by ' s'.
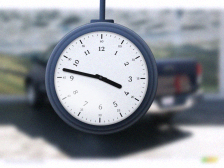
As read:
3 h 47 min
